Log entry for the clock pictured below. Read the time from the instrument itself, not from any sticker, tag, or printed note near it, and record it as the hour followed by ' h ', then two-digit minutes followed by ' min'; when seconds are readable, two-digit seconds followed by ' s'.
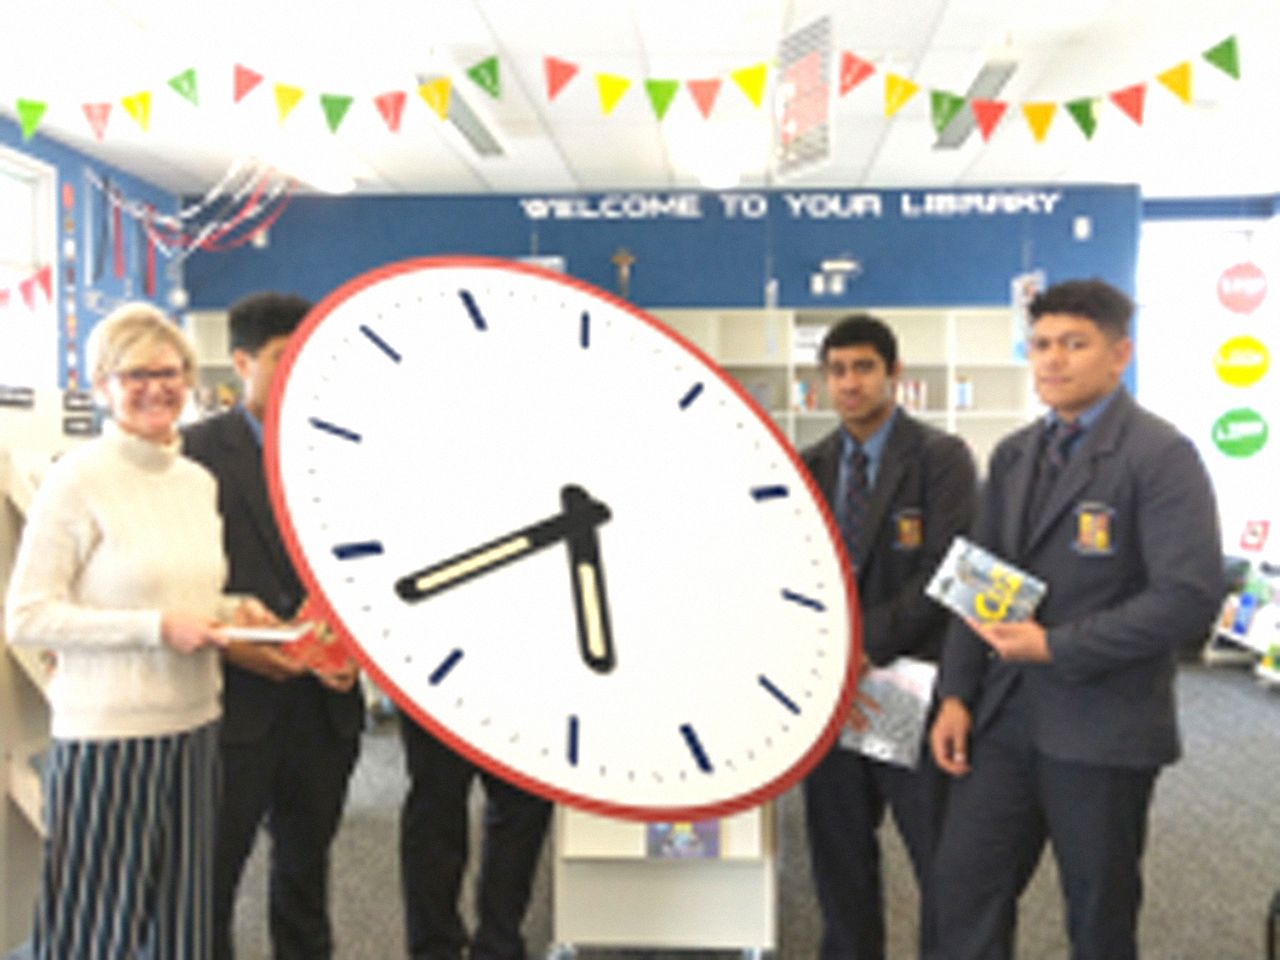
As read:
6 h 43 min
